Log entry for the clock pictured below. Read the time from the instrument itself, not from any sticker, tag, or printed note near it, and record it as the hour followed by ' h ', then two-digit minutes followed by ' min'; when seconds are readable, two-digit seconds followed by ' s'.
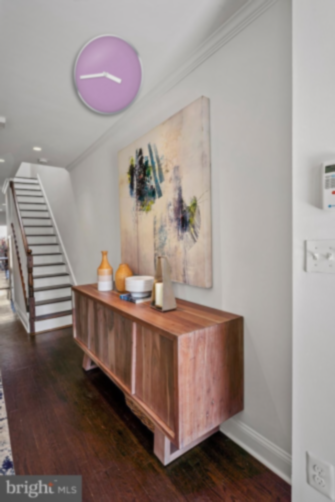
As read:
3 h 44 min
